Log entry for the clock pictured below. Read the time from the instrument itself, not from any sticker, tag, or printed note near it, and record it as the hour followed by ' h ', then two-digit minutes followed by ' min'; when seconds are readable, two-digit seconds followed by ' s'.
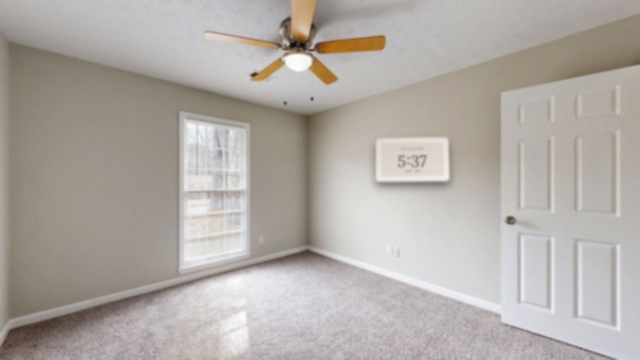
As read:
5 h 37 min
